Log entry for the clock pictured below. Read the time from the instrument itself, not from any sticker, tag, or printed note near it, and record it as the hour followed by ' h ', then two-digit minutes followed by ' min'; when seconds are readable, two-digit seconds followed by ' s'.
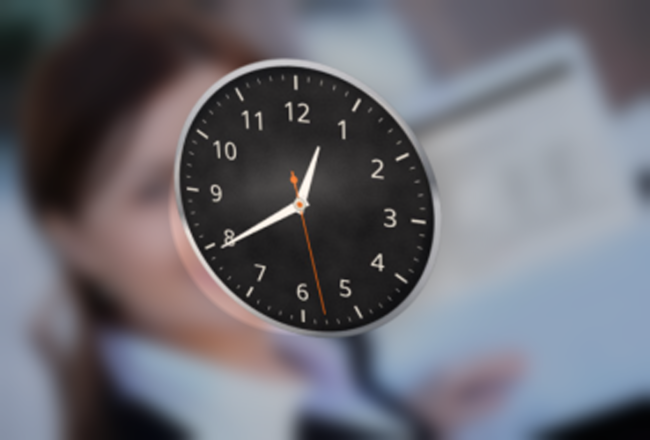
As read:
12 h 39 min 28 s
